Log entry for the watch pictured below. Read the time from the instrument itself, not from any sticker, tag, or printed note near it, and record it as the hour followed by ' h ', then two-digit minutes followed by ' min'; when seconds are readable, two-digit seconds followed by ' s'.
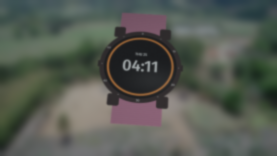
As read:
4 h 11 min
